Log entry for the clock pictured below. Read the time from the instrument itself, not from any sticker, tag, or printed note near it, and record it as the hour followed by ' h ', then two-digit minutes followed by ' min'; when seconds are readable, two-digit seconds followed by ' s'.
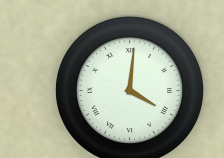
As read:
4 h 01 min
